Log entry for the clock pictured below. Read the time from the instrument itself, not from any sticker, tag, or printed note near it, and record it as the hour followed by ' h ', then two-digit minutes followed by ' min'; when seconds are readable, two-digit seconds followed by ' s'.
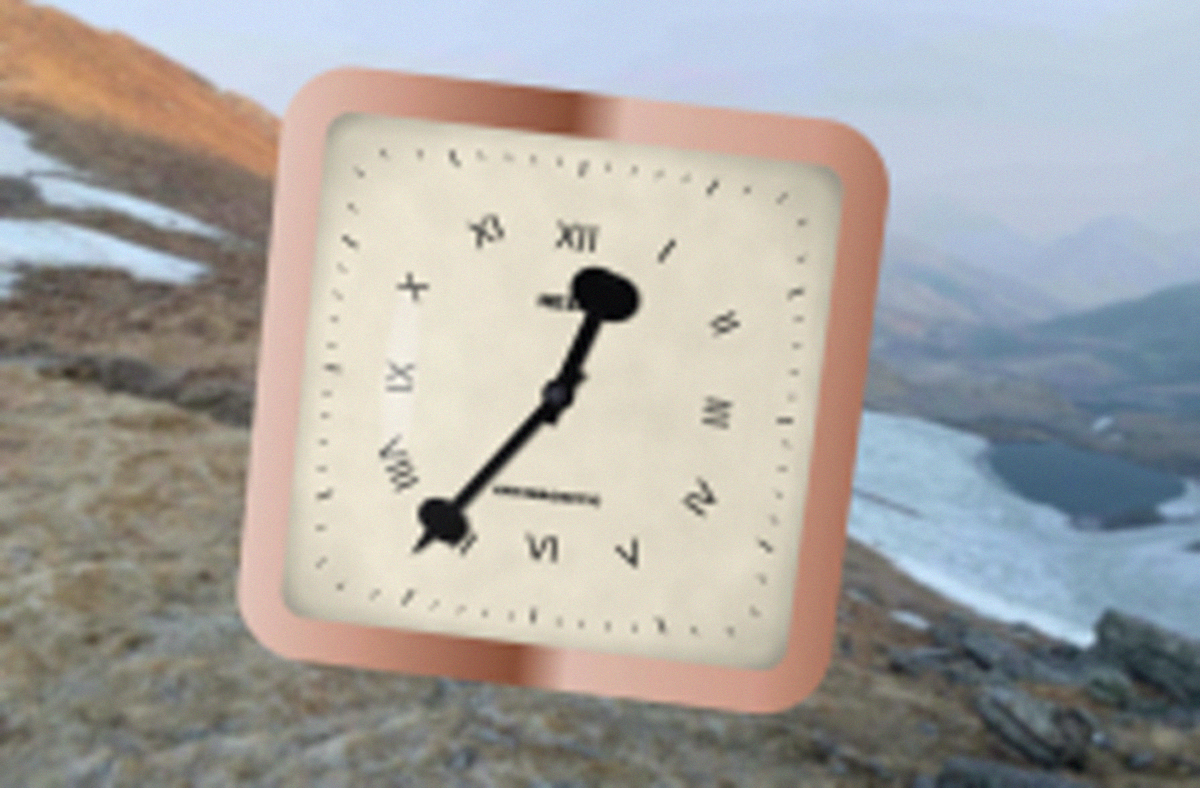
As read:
12 h 36 min
